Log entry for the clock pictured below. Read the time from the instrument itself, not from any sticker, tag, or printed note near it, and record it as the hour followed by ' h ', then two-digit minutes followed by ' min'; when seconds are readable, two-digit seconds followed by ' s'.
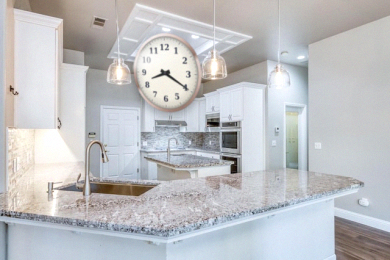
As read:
8 h 20 min
